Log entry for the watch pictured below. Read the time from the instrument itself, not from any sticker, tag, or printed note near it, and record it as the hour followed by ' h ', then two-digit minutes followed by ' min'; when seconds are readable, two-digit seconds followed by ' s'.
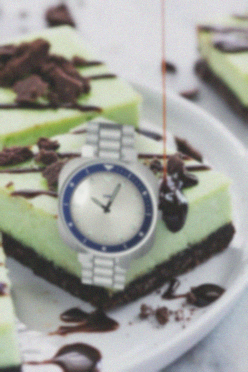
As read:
10 h 04 min
